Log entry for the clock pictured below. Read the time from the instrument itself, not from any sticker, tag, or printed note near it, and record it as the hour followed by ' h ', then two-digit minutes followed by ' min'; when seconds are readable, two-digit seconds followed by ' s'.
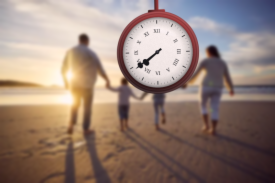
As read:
7 h 39 min
